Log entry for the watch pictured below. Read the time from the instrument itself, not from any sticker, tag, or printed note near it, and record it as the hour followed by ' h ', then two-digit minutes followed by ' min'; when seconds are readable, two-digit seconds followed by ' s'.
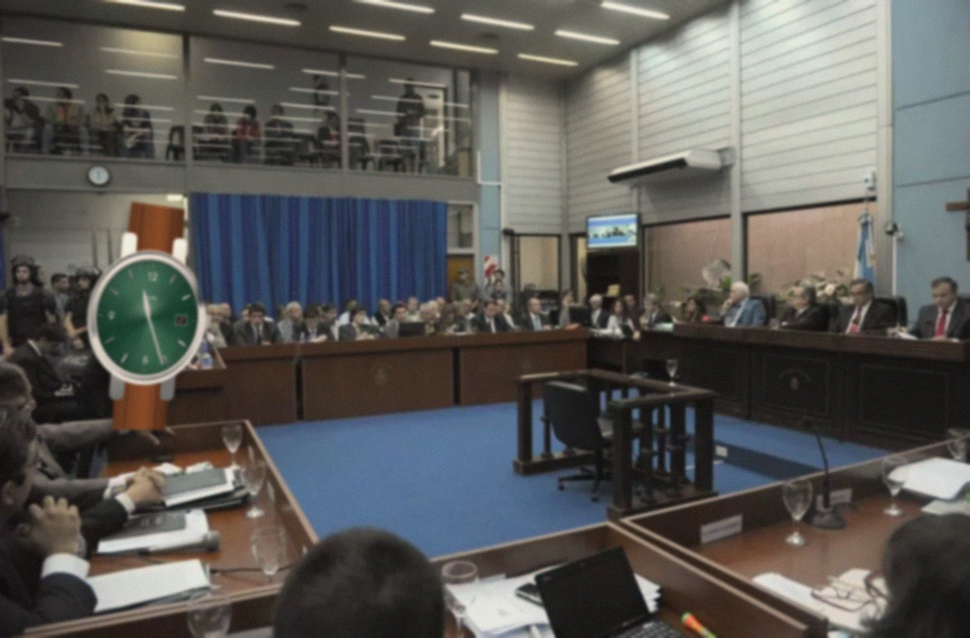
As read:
11 h 26 min
